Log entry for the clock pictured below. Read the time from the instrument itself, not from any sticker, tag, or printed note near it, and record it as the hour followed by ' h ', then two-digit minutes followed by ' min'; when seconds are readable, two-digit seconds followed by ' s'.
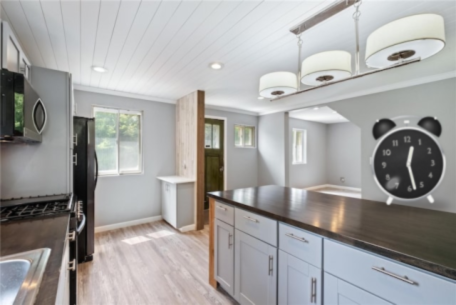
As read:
12 h 28 min
